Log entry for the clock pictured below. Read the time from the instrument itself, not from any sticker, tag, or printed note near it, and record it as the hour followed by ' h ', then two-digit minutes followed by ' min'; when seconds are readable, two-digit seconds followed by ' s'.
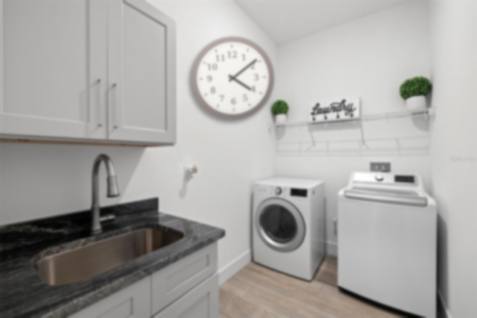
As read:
4 h 09 min
